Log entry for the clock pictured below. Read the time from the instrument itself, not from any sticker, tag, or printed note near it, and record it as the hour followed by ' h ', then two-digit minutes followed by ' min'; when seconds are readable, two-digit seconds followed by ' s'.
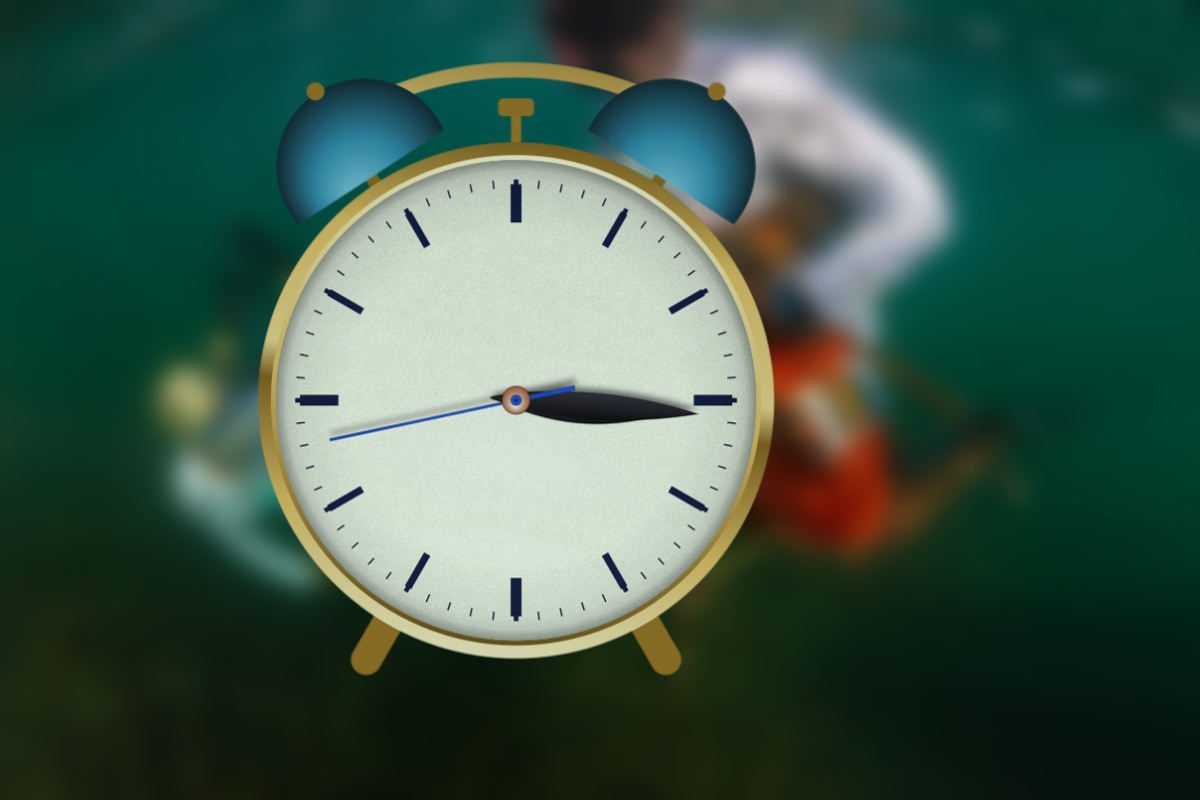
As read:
3 h 15 min 43 s
